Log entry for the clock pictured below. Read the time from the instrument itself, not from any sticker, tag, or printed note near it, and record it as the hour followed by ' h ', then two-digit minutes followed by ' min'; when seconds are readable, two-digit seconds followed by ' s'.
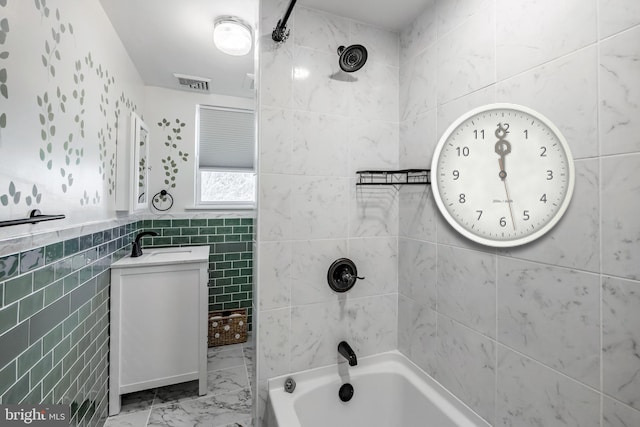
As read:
11 h 59 min 28 s
